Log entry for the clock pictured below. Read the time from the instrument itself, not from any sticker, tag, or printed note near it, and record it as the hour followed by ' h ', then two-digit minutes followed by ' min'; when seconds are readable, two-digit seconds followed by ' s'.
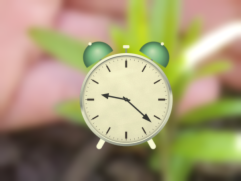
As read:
9 h 22 min
